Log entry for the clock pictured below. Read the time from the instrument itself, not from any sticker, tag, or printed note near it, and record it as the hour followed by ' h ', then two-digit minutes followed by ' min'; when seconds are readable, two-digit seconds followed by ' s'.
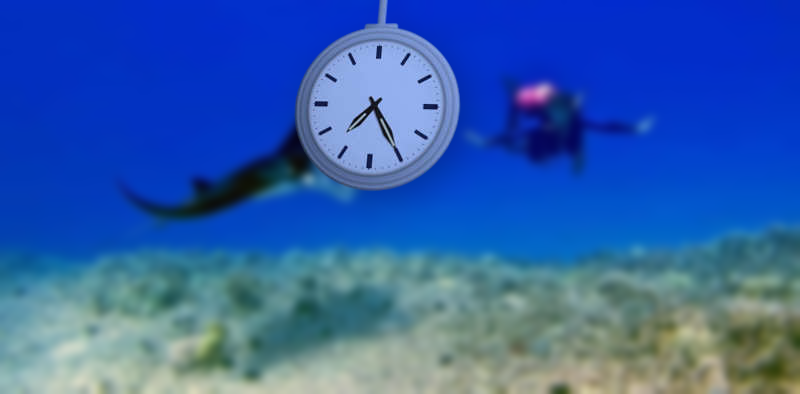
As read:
7 h 25 min
